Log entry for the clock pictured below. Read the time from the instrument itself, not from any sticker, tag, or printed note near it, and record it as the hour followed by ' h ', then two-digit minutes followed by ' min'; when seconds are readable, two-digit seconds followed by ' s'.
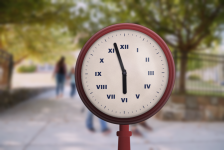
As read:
5 h 57 min
